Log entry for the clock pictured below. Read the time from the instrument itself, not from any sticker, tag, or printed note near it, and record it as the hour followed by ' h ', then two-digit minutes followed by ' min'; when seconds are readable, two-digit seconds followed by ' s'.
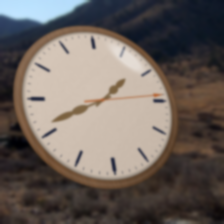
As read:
1 h 41 min 14 s
